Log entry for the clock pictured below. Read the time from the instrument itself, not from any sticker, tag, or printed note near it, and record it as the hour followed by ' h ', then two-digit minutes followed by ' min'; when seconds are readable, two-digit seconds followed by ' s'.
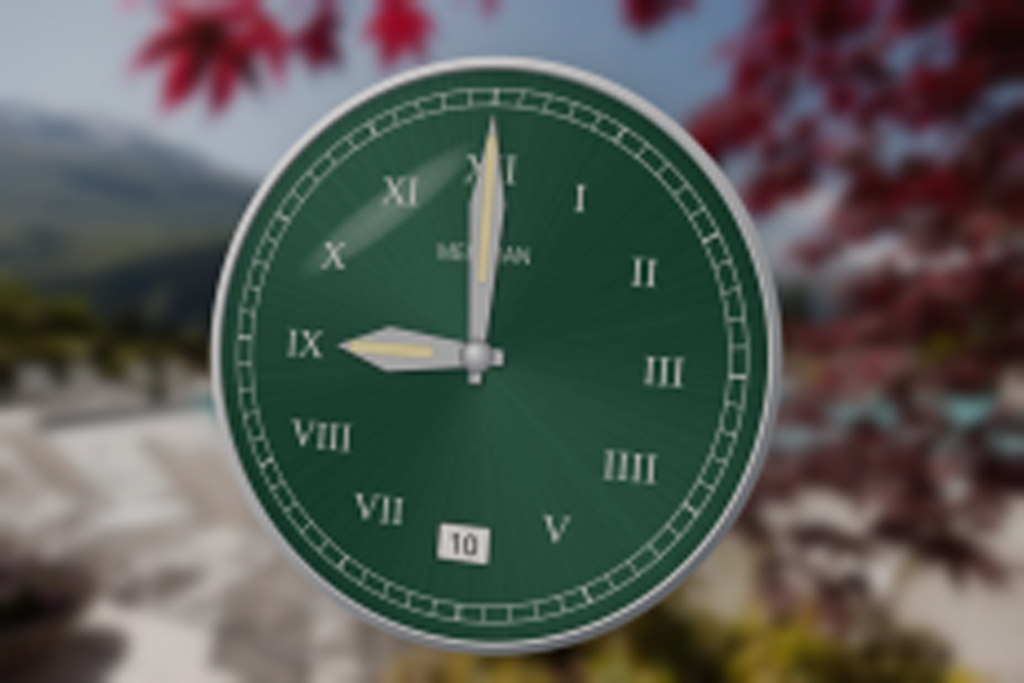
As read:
9 h 00 min
